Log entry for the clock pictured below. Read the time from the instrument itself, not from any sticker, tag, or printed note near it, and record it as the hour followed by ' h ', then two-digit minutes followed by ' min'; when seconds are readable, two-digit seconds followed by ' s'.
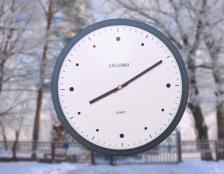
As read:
8 h 10 min
